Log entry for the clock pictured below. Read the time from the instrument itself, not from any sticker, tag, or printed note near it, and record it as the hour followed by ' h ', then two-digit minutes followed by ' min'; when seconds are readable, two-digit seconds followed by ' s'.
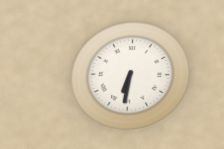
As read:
6 h 31 min
